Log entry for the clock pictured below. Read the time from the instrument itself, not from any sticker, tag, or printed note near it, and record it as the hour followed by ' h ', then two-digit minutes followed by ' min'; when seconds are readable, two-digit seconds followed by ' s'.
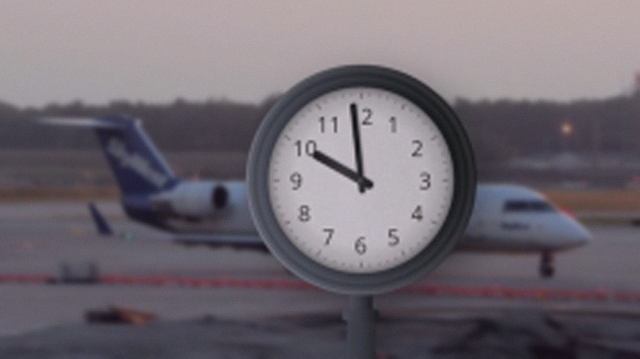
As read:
9 h 59 min
